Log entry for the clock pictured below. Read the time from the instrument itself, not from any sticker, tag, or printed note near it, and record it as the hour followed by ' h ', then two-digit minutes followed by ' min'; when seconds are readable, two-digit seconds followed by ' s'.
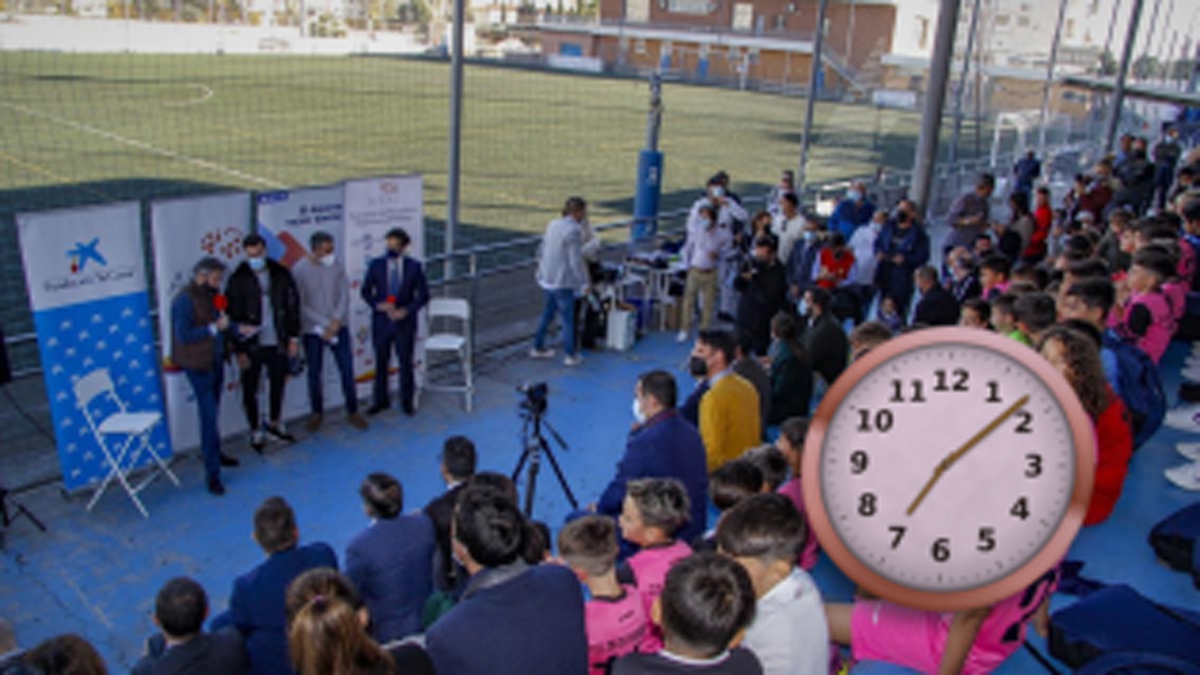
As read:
7 h 08 min
